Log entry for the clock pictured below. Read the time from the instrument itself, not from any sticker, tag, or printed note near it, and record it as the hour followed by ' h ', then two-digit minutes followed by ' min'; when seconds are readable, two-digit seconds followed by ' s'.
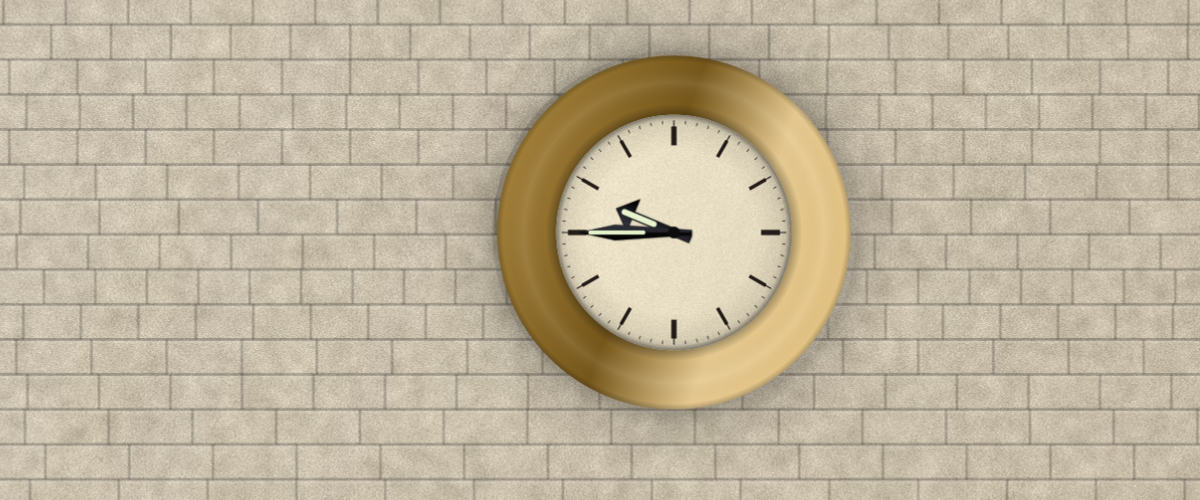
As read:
9 h 45 min
